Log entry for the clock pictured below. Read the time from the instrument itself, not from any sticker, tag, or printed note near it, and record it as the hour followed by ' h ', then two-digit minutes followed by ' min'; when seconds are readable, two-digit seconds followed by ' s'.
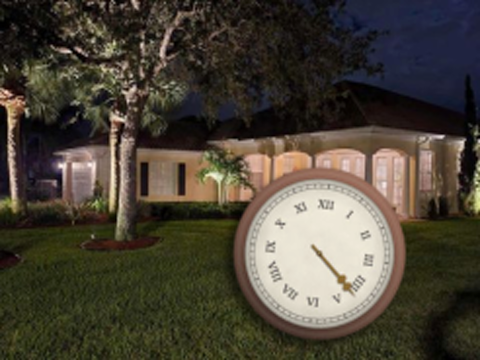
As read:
4 h 22 min
